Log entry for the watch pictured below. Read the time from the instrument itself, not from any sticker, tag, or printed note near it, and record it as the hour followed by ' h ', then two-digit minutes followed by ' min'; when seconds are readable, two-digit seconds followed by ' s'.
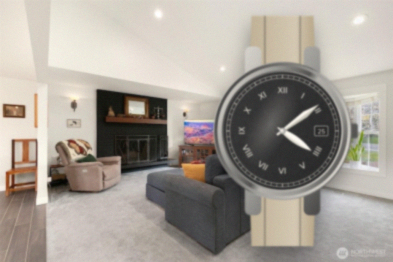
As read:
4 h 09 min
